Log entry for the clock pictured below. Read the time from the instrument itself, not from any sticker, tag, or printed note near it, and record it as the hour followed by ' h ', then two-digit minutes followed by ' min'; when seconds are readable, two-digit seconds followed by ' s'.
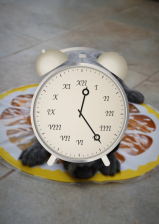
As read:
12 h 24 min
